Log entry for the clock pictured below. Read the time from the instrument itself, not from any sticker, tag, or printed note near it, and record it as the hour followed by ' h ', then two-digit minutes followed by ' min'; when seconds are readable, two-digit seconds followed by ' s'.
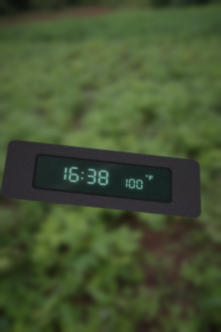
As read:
16 h 38 min
